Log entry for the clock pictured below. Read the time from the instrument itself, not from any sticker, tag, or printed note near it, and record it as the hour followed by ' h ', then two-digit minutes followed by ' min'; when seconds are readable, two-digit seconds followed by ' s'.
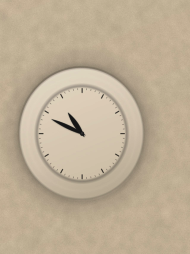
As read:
10 h 49 min
